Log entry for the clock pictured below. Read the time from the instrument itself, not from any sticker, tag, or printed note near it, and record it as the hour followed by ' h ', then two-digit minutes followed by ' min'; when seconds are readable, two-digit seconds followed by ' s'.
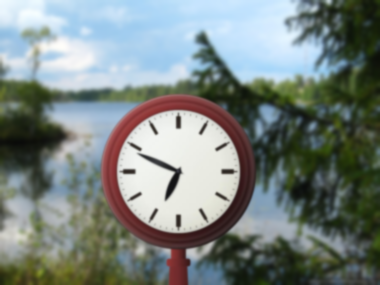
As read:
6 h 49 min
